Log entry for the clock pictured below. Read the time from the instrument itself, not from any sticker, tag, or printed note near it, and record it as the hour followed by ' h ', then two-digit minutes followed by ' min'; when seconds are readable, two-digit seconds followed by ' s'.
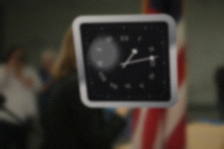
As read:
1 h 13 min
